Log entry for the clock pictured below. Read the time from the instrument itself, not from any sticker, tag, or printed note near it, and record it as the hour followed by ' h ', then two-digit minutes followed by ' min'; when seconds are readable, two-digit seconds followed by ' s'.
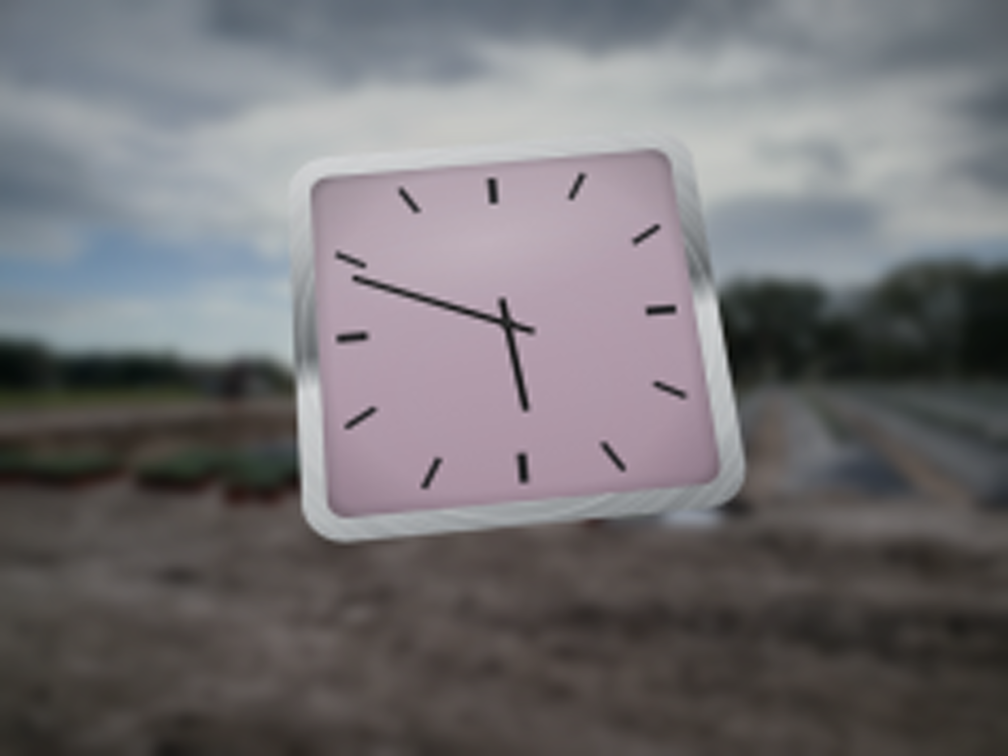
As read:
5 h 49 min
